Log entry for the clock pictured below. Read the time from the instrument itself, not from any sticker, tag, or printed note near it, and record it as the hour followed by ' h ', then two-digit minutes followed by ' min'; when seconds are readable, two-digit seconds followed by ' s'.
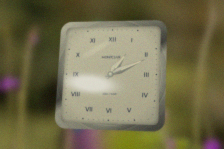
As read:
1 h 11 min
